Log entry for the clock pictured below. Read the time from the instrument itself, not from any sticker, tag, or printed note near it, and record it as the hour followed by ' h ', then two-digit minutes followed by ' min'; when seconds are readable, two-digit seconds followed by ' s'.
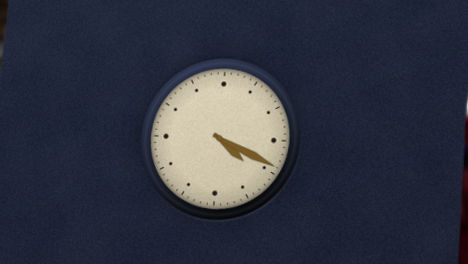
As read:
4 h 19 min
